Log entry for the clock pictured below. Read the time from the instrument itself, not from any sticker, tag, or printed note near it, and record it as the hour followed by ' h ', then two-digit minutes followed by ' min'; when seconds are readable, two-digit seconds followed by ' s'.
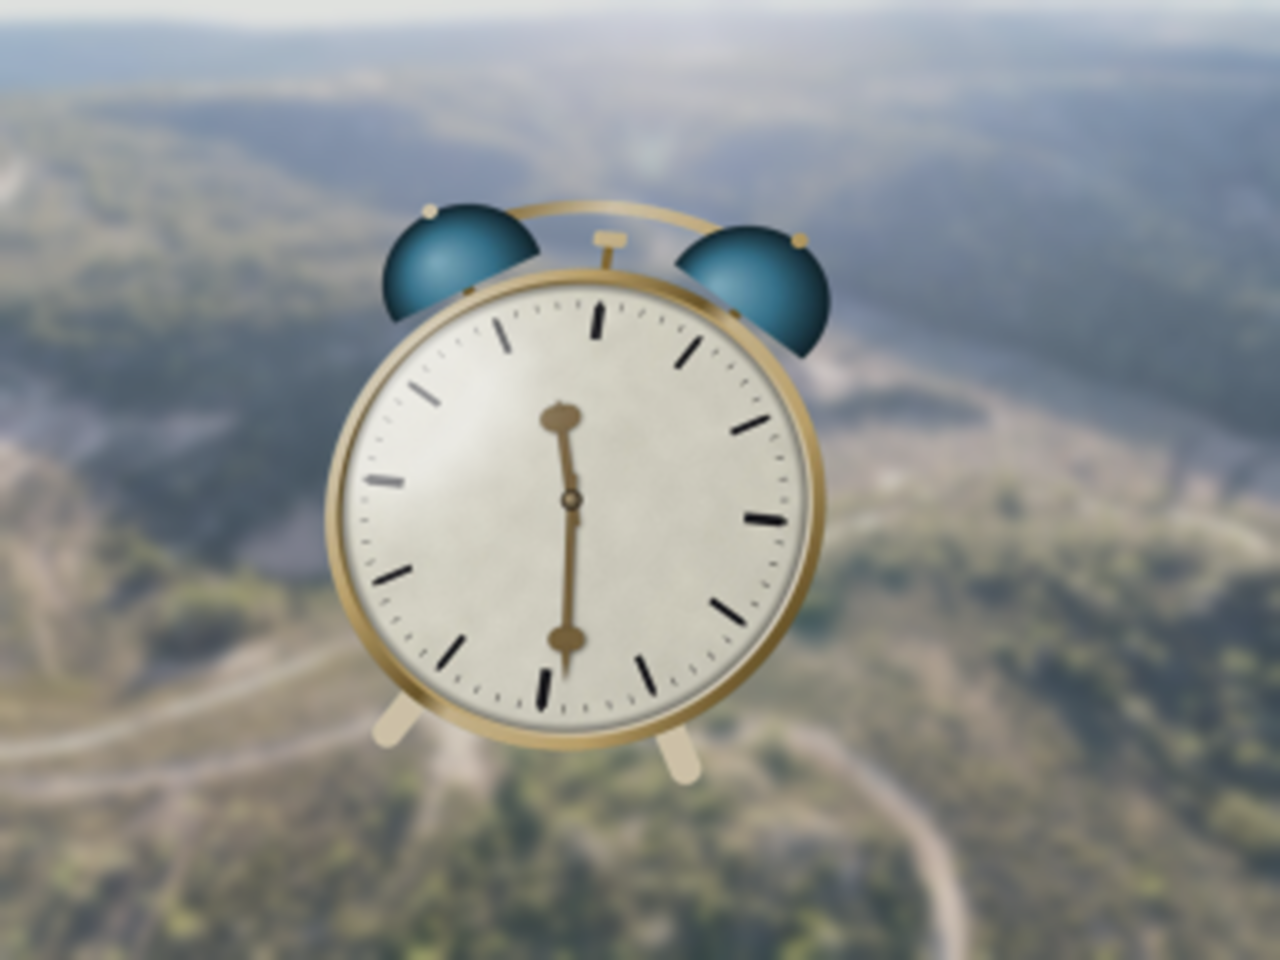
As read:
11 h 29 min
